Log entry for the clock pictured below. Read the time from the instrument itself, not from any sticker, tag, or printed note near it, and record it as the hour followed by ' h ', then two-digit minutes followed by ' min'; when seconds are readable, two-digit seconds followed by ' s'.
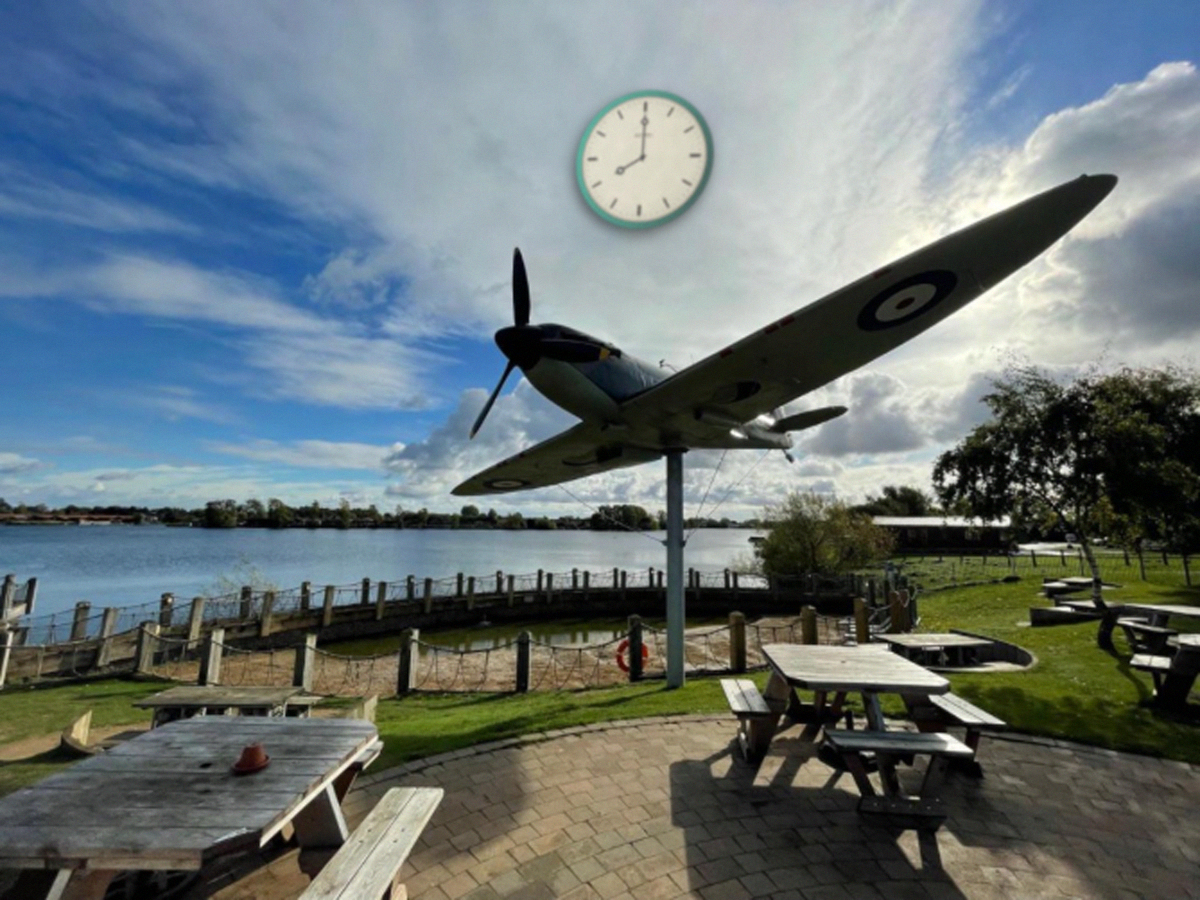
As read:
8 h 00 min
